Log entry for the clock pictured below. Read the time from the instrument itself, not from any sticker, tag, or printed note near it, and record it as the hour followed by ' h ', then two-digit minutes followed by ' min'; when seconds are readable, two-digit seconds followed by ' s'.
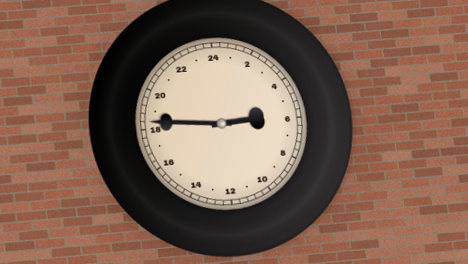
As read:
5 h 46 min
